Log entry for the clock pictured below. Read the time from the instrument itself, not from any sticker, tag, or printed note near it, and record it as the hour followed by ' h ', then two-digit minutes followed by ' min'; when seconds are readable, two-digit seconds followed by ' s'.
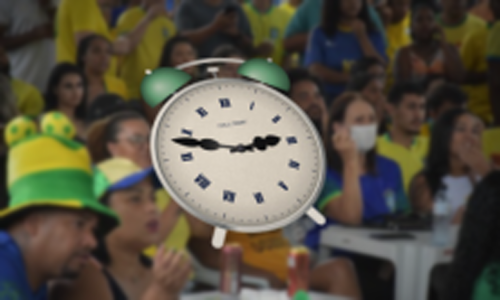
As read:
2 h 48 min
